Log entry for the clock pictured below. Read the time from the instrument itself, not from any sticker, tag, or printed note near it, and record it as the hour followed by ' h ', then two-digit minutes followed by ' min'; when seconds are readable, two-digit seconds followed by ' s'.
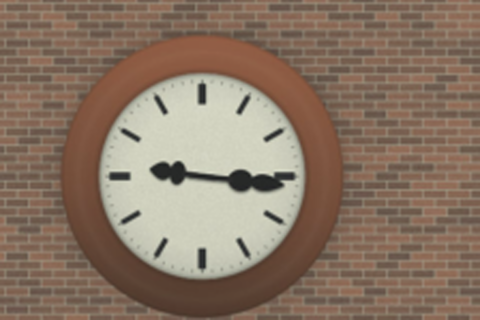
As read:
9 h 16 min
